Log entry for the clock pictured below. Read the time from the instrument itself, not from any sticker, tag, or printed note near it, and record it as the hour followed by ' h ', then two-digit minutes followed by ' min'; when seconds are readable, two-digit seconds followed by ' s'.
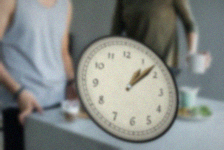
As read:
1 h 08 min
